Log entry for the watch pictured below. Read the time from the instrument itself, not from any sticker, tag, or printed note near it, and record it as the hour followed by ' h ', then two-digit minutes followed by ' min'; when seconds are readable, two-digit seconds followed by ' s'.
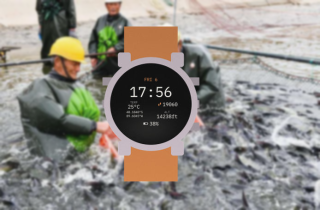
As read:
17 h 56 min
